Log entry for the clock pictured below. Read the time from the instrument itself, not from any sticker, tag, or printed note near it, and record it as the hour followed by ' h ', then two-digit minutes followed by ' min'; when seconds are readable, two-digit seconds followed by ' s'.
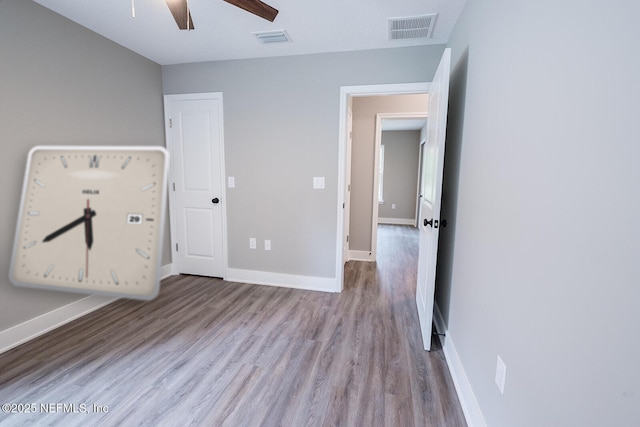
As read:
5 h 39 min 29 s
